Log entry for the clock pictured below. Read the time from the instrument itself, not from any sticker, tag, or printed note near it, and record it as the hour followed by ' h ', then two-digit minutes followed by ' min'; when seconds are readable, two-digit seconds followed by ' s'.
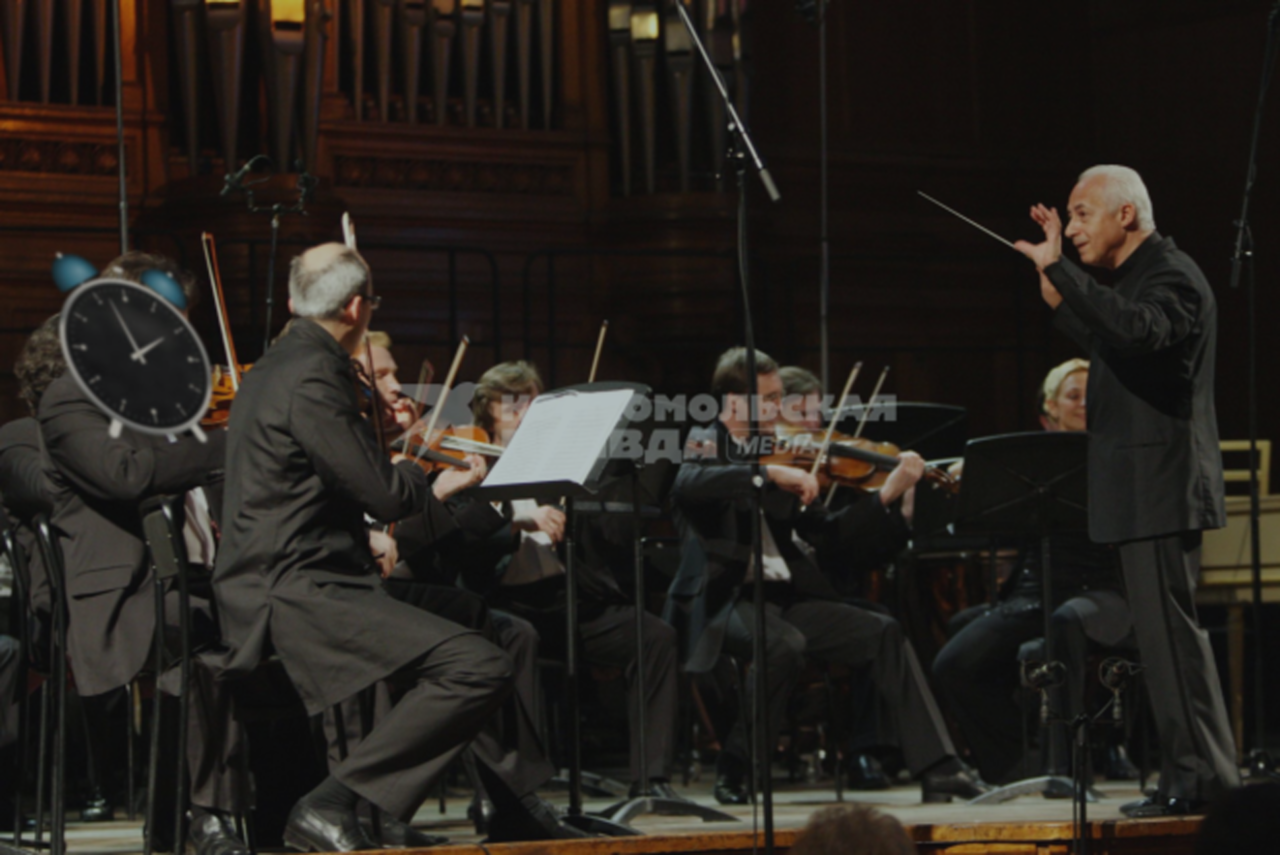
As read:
1 h 57 min
